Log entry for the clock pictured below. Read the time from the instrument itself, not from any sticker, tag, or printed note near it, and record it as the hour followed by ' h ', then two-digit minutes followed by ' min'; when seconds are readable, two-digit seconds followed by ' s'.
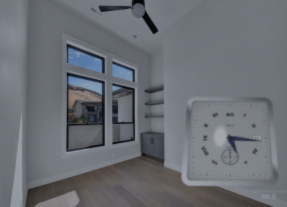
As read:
5 h 16 min
